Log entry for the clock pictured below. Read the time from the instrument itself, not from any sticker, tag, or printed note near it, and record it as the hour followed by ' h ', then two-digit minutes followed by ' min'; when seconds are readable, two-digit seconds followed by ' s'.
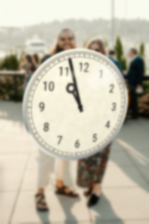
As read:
10 h 57 min
